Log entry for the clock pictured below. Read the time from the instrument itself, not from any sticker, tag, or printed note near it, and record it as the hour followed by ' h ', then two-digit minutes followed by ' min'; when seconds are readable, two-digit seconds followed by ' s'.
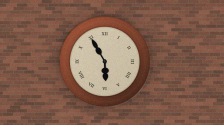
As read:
5 h 55 min
